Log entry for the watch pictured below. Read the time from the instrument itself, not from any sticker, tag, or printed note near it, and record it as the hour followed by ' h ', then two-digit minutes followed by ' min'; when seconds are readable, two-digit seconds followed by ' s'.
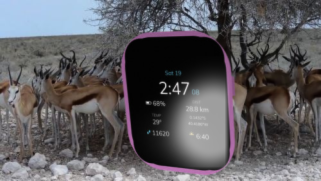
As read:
2 h 47 min
